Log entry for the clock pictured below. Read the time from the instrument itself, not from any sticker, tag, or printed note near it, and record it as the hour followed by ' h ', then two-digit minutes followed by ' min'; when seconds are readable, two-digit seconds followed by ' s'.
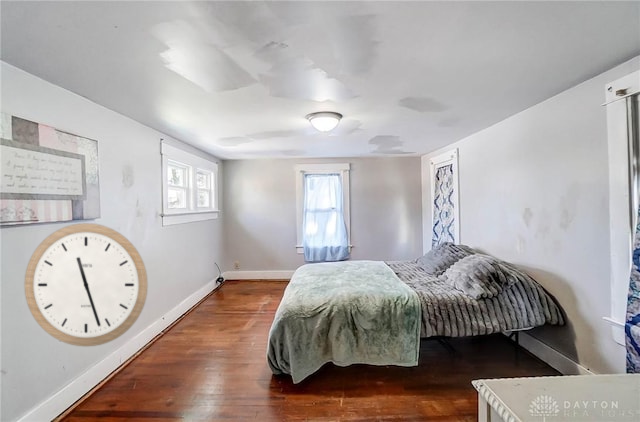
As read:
11 h 27 min
